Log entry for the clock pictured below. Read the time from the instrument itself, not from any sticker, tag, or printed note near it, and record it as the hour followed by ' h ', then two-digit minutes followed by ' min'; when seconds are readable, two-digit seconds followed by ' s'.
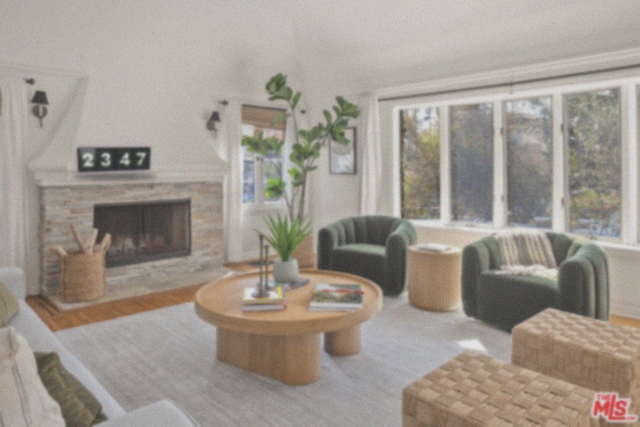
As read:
23 h 47 min
